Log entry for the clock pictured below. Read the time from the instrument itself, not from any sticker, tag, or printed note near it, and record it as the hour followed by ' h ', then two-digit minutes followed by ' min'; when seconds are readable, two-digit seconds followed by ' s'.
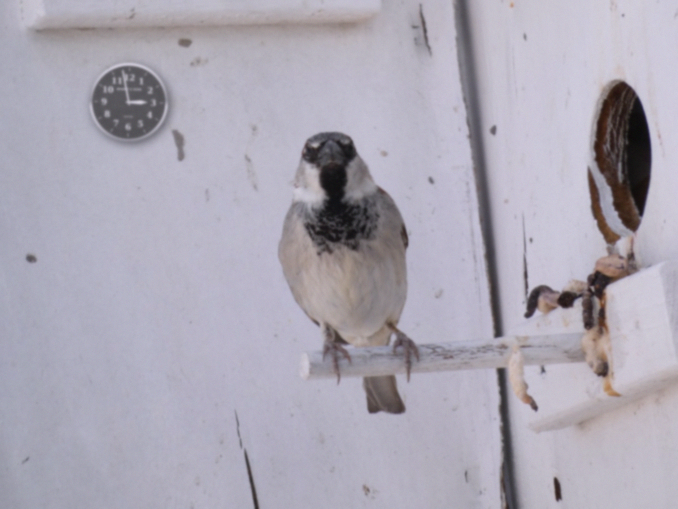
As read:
2 h 58 min
